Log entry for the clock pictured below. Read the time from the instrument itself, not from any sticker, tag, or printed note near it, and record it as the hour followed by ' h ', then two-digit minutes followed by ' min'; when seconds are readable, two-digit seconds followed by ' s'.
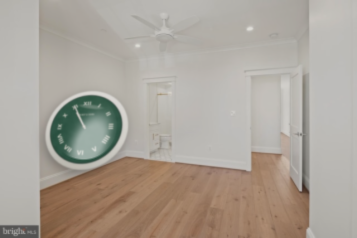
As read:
10 h 55 min
